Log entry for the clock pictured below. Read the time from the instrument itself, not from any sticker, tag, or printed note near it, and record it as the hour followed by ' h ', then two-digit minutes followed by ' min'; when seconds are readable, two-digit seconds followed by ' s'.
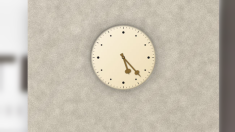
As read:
5 h 23 min
